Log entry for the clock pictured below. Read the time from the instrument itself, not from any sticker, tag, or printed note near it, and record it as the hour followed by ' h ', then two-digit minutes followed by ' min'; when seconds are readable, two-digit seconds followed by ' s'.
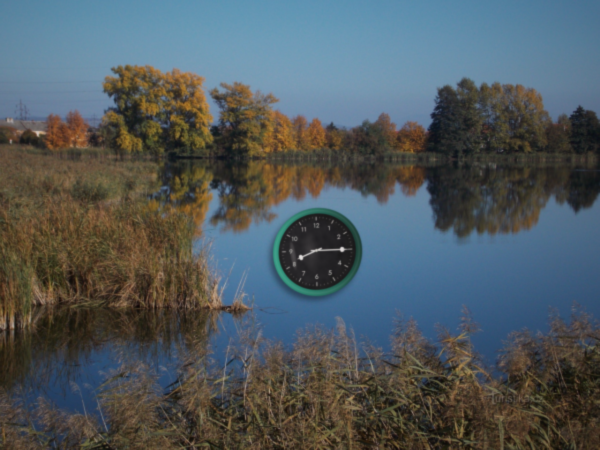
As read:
8 h 15 min
